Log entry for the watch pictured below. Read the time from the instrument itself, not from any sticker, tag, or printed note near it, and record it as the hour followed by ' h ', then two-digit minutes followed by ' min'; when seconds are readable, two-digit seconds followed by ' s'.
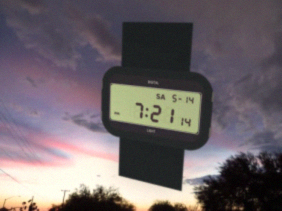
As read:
7 h 21 min
